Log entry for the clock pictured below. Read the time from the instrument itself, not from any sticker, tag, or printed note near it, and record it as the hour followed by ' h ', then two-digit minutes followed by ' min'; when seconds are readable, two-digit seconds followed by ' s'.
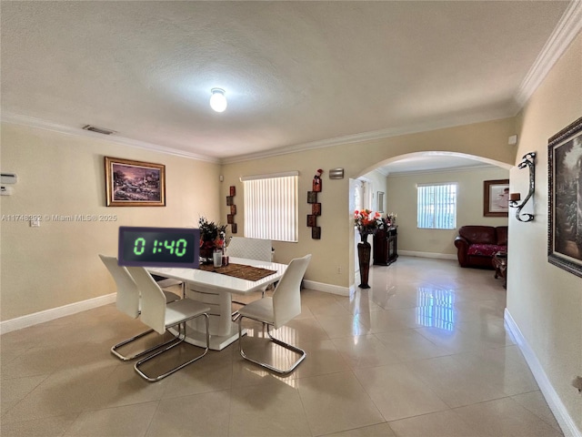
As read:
1 h 40 min
